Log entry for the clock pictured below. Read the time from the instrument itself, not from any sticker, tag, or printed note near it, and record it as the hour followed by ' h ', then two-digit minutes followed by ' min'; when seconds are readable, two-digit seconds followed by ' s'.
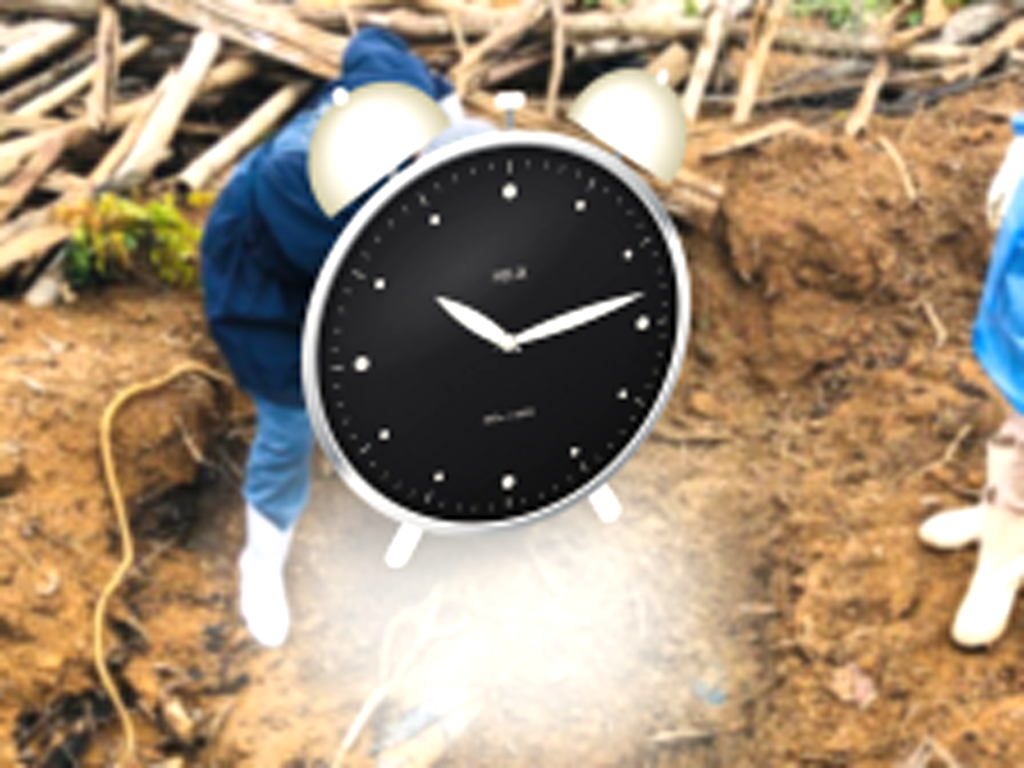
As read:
10 h 13 min
